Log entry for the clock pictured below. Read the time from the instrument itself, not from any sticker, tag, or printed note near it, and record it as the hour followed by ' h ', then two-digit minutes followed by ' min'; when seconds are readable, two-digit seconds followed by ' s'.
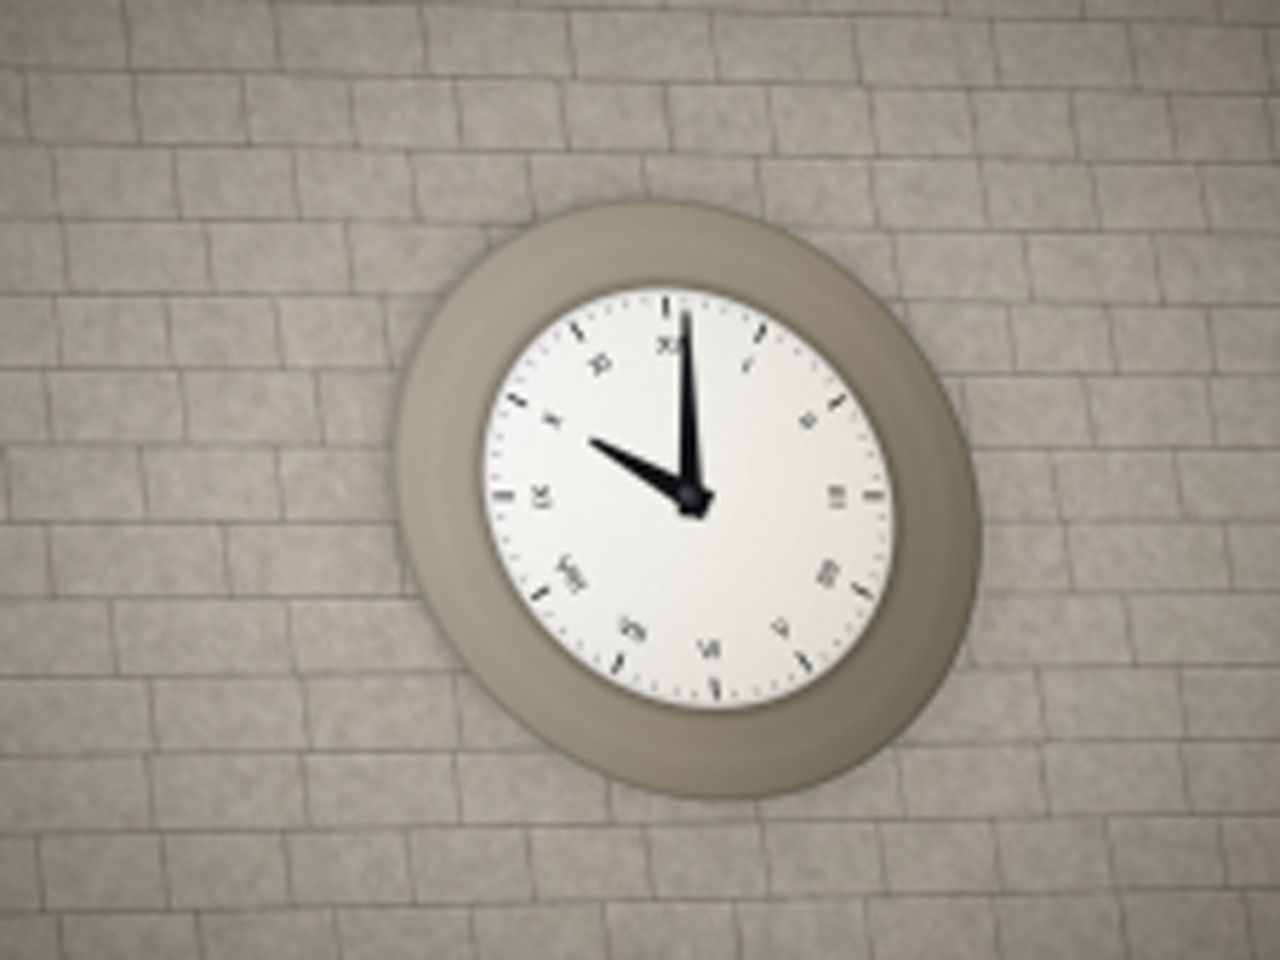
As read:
10 h 01 min
